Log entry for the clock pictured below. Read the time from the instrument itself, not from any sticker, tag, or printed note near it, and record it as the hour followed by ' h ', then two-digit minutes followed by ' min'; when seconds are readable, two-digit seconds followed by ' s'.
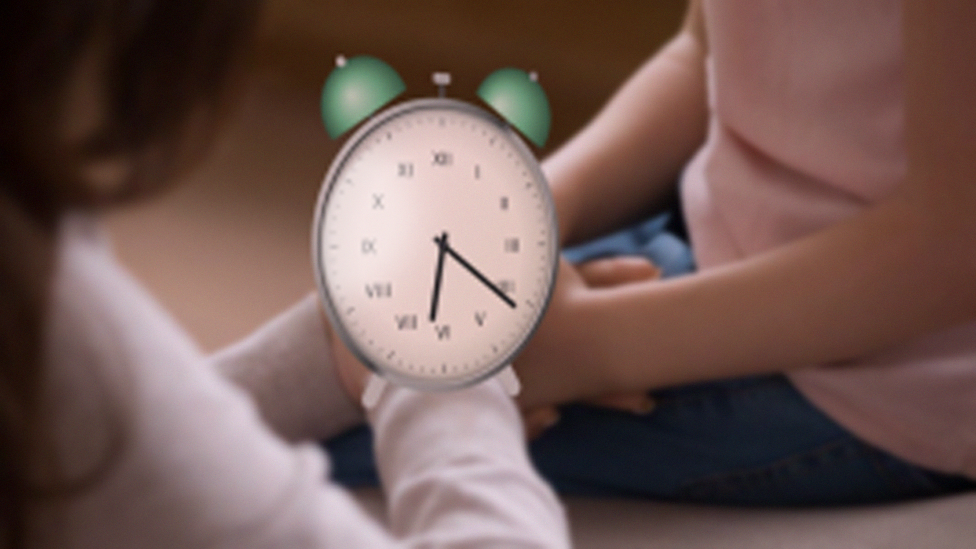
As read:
6 h 21 min
